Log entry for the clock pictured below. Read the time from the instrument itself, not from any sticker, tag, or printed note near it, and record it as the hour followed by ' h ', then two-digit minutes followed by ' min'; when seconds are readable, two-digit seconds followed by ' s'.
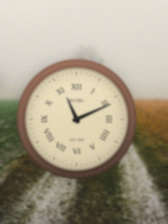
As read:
11 h 11 min
